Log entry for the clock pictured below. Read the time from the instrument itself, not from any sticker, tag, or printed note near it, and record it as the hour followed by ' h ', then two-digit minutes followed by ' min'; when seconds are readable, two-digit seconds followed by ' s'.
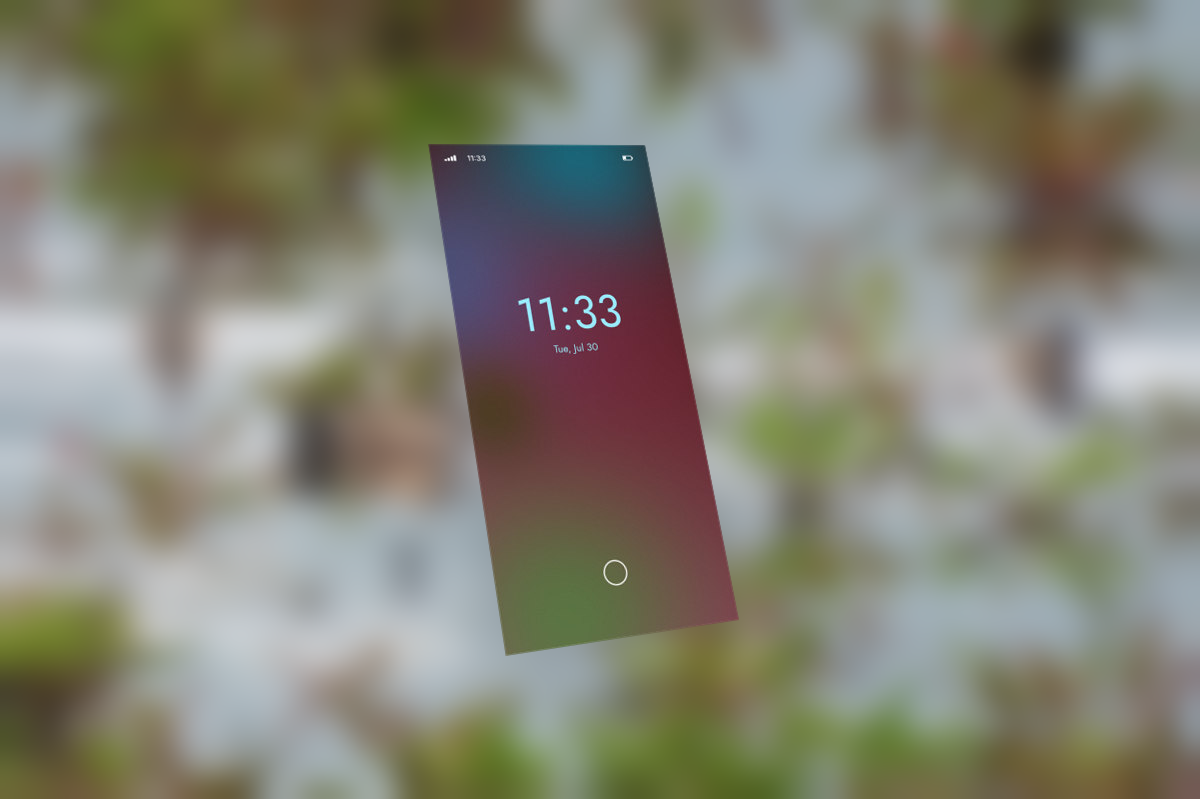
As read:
11 h 33 min
